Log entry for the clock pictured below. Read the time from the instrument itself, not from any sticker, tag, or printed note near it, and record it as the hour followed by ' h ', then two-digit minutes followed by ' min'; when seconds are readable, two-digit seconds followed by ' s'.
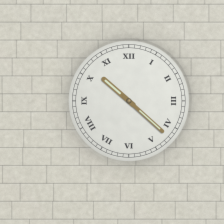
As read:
10 h 22 min
